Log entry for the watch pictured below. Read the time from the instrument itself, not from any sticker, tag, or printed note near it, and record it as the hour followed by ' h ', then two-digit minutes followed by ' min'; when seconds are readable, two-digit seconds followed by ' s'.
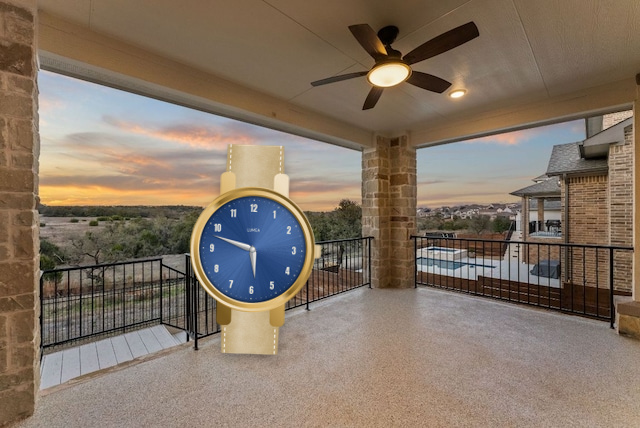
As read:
5 h 48 min
